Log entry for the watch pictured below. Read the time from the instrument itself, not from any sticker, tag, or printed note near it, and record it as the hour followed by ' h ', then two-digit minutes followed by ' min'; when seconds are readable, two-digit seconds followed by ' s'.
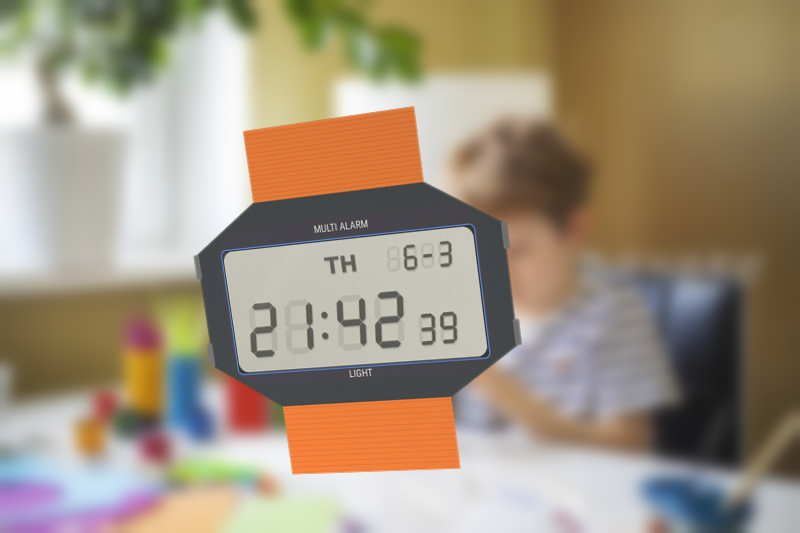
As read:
21 h 42 min 39 s
